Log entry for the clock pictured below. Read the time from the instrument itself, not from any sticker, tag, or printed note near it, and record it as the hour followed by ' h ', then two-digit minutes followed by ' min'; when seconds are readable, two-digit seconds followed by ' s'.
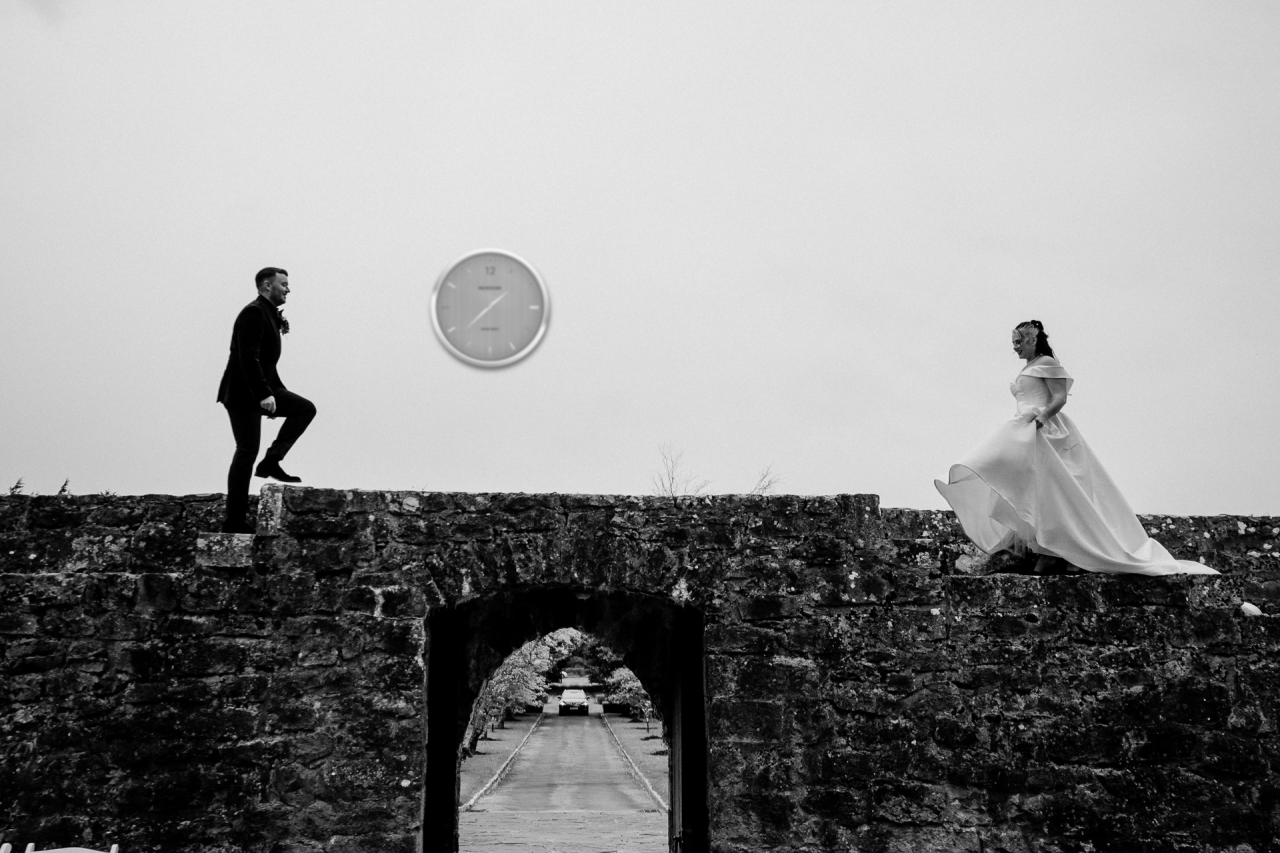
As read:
1 h 38 min
